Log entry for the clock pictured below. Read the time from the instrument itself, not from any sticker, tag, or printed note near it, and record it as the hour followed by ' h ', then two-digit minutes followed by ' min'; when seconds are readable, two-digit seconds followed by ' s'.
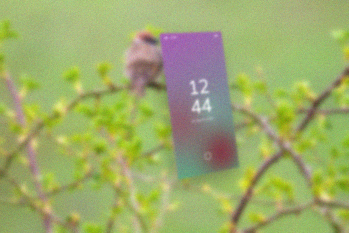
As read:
12 h 44 min
